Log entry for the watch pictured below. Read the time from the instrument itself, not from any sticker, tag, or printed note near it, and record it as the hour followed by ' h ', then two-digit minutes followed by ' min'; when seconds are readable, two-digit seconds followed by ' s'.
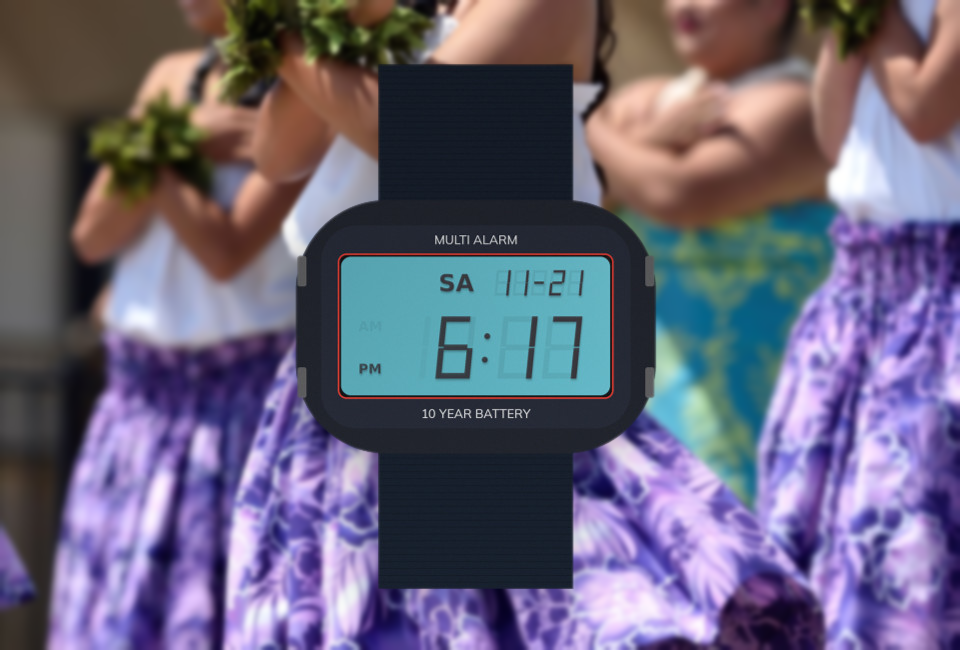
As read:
6 h 17 min
